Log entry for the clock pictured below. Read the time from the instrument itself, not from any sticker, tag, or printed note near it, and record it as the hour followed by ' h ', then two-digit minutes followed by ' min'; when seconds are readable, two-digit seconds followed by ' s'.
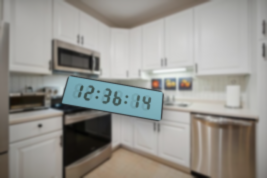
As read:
12 h 36 min 14 s
